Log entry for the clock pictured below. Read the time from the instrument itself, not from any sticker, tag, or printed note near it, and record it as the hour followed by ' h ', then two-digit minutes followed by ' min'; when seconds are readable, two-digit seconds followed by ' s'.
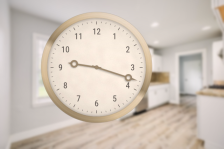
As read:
9 h 18 min
